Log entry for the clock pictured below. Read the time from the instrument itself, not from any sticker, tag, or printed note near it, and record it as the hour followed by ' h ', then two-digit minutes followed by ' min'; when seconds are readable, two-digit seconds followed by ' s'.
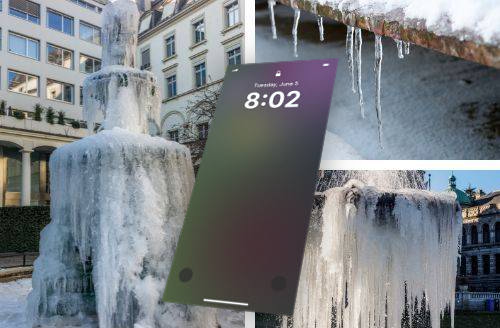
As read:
8 h 02 min
